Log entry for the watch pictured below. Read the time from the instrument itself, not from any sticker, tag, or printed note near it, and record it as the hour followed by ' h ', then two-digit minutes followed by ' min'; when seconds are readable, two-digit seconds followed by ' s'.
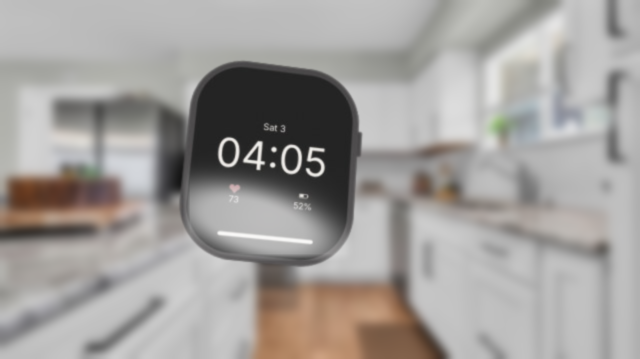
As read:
4 h 05 min
